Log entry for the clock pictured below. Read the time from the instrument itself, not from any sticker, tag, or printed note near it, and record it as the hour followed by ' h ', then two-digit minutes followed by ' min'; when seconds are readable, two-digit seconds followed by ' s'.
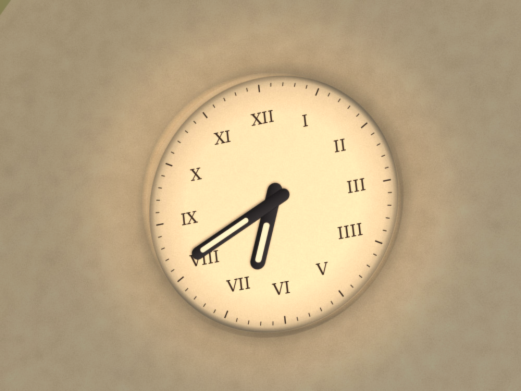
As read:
6 h 41 min
